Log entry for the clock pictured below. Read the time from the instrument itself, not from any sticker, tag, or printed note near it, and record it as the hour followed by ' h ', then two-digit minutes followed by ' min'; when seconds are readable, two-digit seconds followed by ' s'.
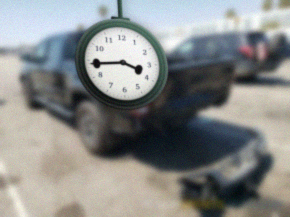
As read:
3 h 44 min
